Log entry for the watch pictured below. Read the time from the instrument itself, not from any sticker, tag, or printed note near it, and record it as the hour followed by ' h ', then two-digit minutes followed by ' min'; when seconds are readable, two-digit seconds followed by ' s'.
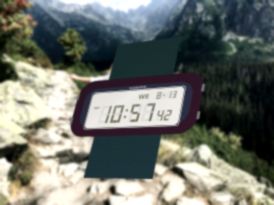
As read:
10 h 57 min 42 s
